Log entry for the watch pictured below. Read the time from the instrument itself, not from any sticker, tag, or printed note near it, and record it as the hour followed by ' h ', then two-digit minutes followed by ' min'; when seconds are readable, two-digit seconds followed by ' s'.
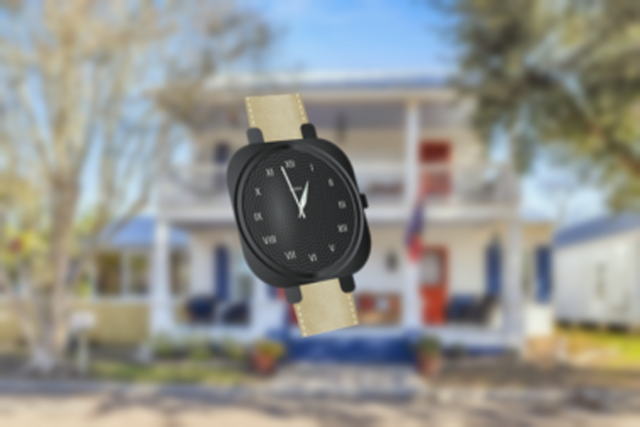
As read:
12 h 58 min
